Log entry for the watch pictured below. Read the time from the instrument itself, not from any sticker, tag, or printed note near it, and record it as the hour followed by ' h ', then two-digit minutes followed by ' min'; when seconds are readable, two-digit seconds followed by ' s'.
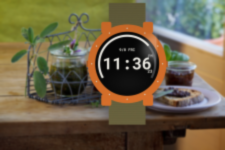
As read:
11 h 36 min
